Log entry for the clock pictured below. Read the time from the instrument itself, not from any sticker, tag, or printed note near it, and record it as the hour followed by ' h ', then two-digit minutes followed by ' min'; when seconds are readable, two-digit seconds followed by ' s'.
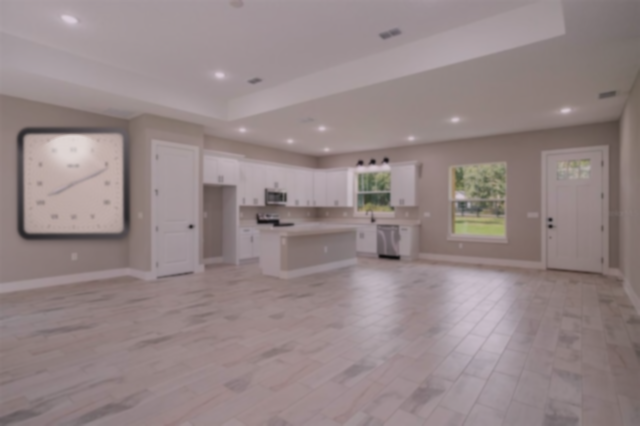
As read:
8 h 11 min
